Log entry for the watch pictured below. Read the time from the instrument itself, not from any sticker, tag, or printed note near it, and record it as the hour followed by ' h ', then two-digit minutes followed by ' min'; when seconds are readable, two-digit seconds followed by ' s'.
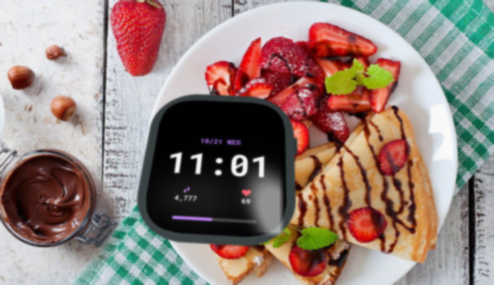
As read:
11 h 01 min
